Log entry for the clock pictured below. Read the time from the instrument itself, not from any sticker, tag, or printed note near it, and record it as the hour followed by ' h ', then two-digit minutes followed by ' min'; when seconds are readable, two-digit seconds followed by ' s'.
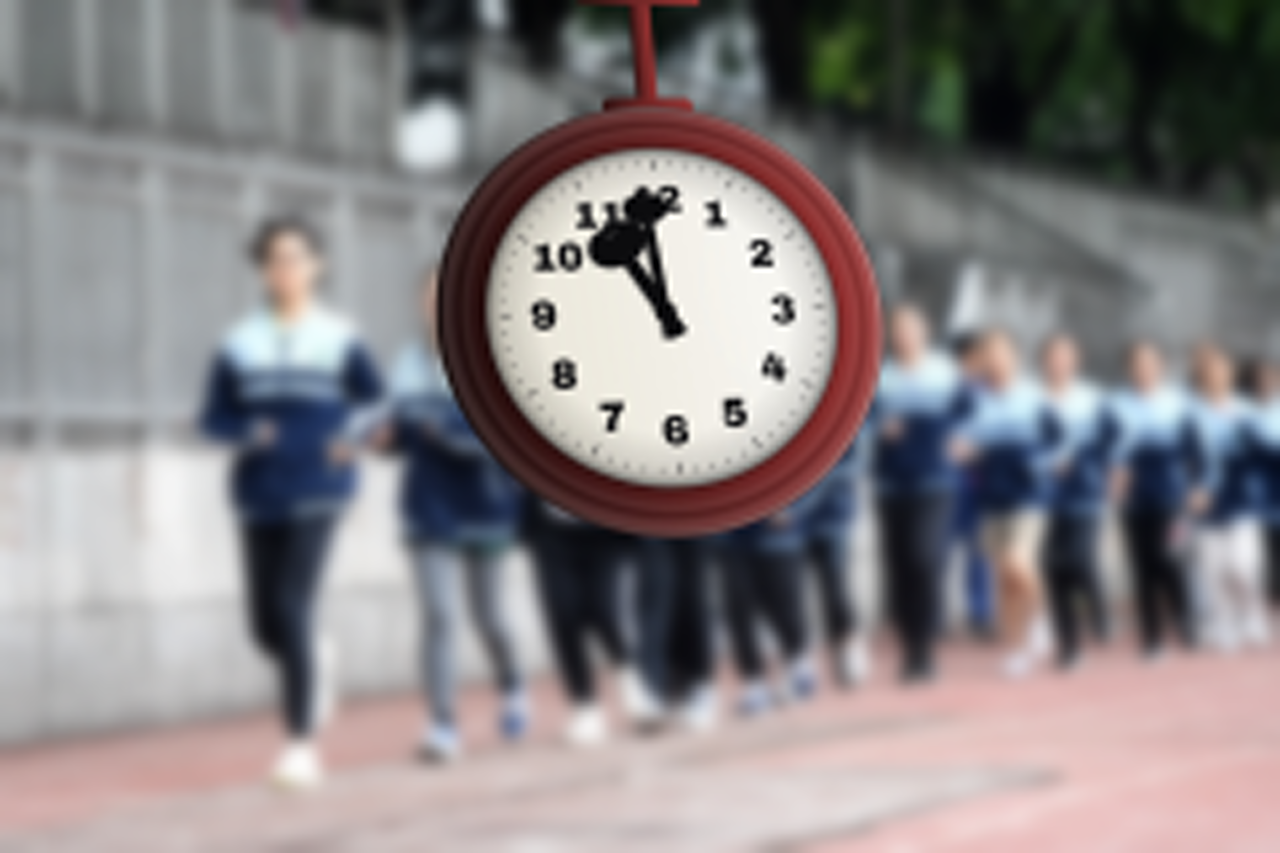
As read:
10 h 59 min
